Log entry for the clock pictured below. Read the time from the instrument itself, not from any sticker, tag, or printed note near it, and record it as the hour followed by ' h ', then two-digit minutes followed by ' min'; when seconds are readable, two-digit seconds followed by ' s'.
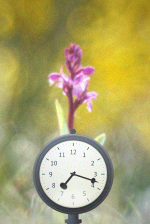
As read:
7 h 18 min
